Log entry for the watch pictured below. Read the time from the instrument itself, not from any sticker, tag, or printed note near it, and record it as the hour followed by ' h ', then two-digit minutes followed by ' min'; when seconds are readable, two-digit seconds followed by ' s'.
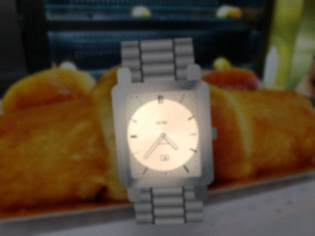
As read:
4 h 37 min
